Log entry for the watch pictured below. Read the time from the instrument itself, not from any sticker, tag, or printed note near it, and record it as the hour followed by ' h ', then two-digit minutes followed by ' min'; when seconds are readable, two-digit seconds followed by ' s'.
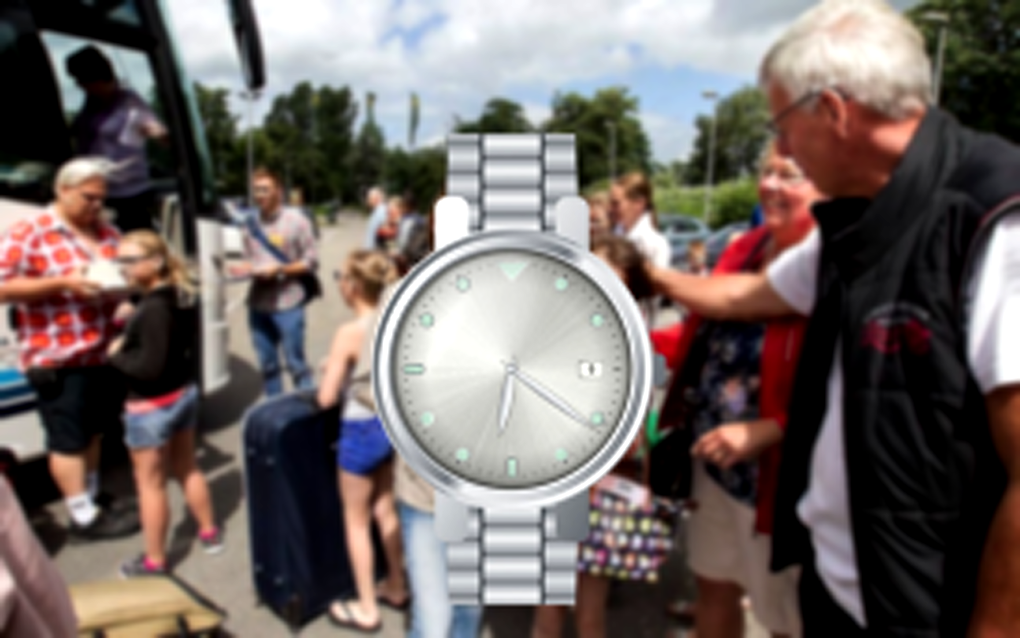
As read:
6 h 21 min
